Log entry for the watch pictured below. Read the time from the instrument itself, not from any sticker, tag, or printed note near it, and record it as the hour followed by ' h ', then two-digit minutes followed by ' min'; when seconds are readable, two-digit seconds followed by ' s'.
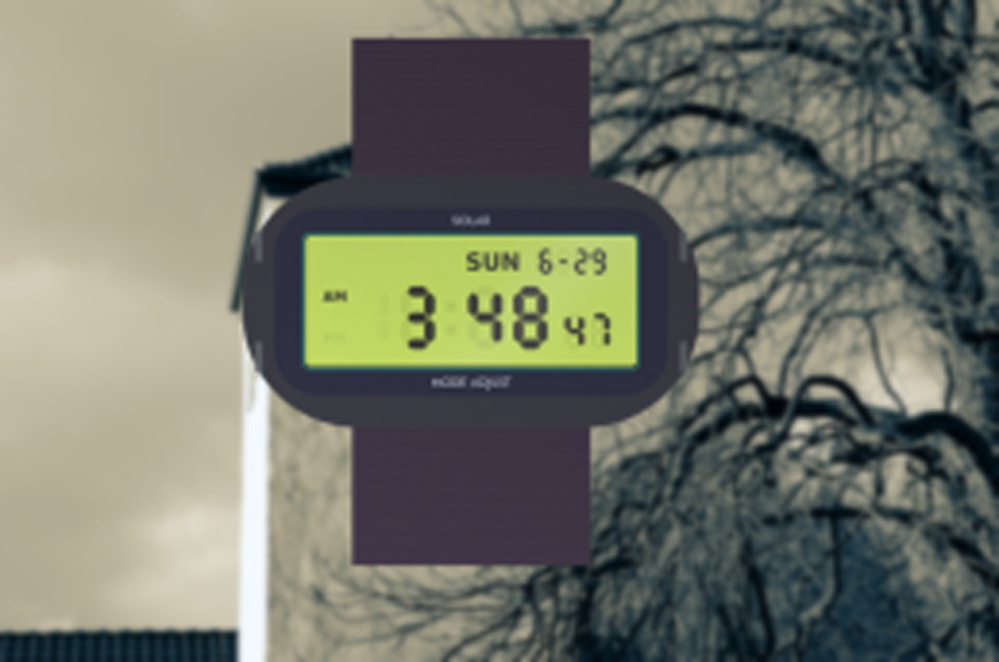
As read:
3 h 48 min 47 s
